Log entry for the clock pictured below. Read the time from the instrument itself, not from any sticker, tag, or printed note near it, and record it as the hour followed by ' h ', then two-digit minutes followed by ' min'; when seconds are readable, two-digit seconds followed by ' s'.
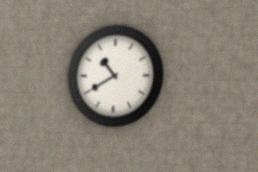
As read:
10 h 40 min
